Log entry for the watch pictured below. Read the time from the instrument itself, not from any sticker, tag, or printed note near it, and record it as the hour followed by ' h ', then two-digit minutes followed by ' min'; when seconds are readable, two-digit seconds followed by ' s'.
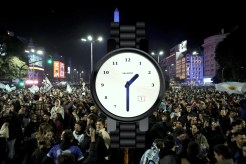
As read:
1 h 30 min
